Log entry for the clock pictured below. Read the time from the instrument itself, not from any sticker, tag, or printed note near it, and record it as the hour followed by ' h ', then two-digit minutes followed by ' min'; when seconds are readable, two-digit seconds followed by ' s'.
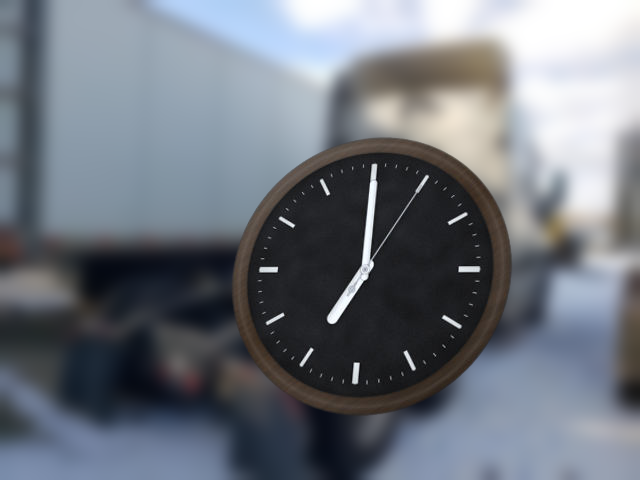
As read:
7 h 00 min 05 s
